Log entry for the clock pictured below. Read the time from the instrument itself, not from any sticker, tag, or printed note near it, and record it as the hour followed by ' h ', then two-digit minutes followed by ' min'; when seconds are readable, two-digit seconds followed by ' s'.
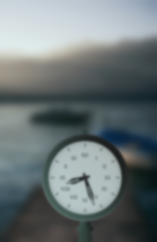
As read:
8 h 27 min
